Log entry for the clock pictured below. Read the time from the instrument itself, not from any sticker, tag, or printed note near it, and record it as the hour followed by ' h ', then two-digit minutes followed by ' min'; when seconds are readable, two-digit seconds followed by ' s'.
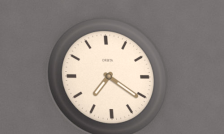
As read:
7 h 21 min
